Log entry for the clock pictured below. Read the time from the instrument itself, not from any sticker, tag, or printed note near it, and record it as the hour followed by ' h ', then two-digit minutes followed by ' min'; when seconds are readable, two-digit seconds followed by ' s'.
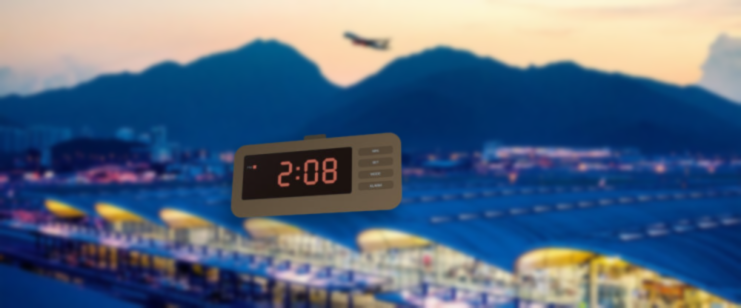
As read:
2 h 08 min
